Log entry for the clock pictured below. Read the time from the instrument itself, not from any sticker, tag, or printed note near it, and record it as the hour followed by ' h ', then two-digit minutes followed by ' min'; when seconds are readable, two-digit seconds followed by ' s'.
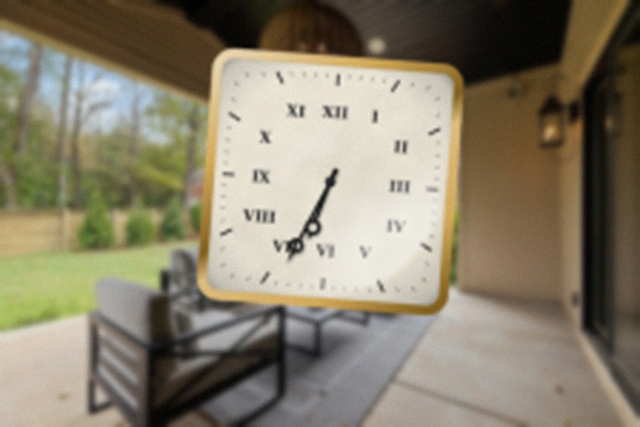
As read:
6 h 34 min
